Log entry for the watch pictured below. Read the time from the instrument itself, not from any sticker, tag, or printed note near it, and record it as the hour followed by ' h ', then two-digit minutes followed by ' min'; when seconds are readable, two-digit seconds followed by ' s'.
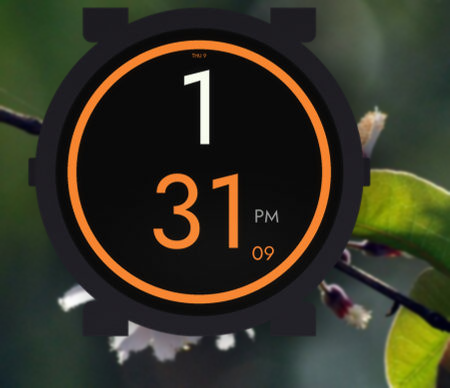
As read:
1 h 31 min 09 s
